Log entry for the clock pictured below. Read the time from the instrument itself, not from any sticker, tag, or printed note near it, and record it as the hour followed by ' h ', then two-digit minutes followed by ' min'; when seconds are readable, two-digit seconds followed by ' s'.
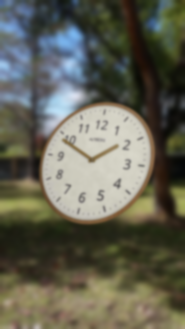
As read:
1 h 49 min
